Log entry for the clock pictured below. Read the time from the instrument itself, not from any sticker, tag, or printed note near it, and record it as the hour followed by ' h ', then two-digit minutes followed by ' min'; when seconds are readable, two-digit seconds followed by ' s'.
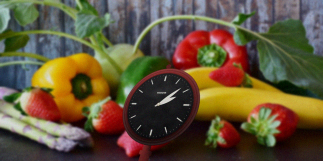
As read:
2 h 08 min
